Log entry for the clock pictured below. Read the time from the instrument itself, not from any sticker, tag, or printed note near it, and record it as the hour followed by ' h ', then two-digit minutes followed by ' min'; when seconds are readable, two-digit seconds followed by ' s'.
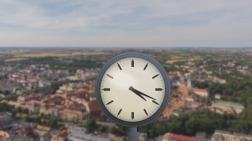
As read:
4 h 19 min
